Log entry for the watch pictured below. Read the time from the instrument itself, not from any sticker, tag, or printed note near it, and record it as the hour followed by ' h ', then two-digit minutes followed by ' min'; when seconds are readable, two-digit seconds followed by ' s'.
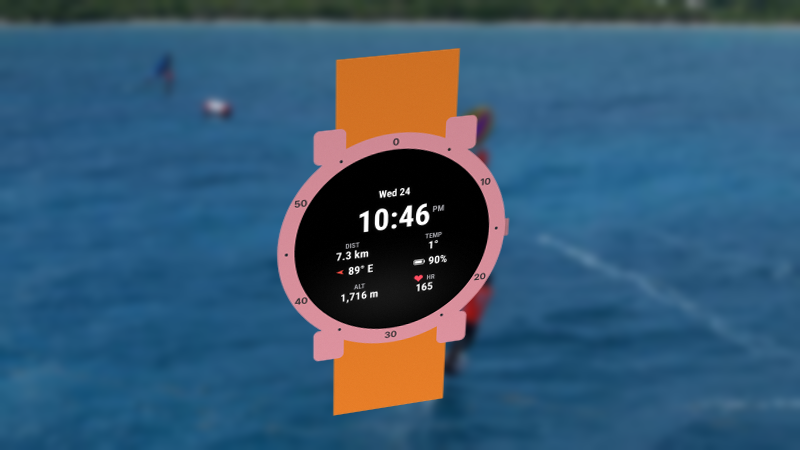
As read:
10 h 46 min
